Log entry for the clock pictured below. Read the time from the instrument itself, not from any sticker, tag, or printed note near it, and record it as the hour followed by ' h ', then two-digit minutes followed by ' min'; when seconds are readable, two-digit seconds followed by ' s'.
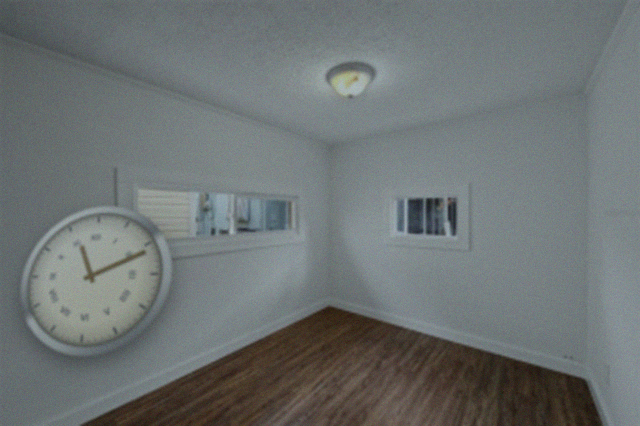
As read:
11 h 11 min
